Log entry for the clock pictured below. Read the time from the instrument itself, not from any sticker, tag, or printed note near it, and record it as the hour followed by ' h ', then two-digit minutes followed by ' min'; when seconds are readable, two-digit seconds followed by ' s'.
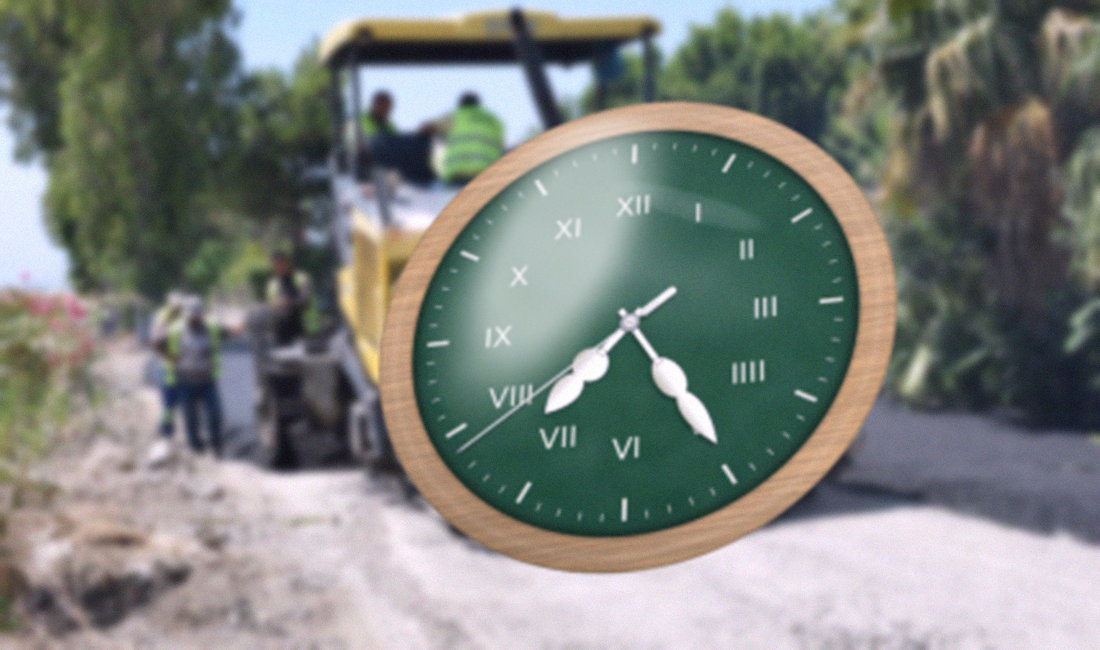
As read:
7 h 24 min 39 s
